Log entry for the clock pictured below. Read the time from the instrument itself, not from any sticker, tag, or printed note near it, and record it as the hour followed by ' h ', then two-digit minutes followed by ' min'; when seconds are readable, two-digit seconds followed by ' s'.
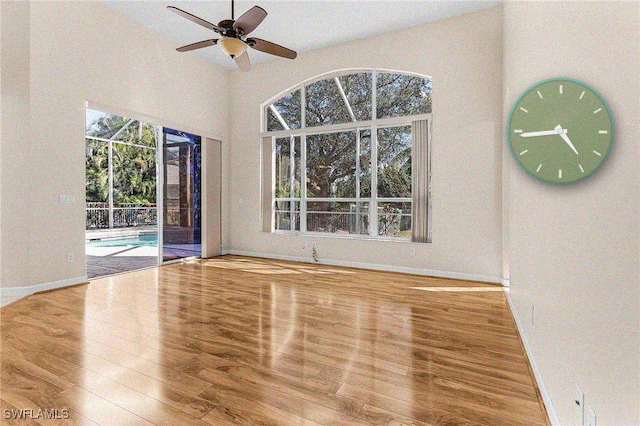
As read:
4 h 44 min
